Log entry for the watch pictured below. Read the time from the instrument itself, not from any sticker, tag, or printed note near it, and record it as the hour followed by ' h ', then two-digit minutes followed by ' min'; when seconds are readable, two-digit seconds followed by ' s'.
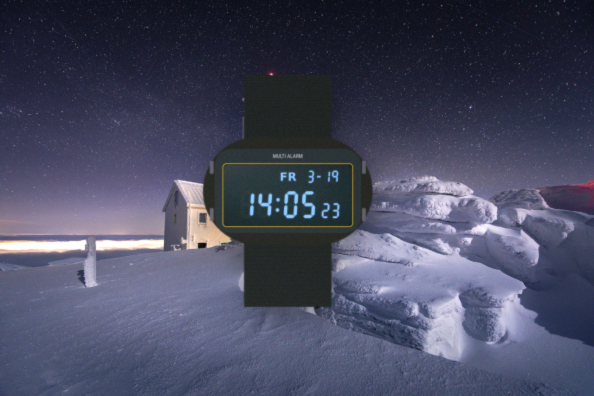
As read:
14 h 05 min 23 s
